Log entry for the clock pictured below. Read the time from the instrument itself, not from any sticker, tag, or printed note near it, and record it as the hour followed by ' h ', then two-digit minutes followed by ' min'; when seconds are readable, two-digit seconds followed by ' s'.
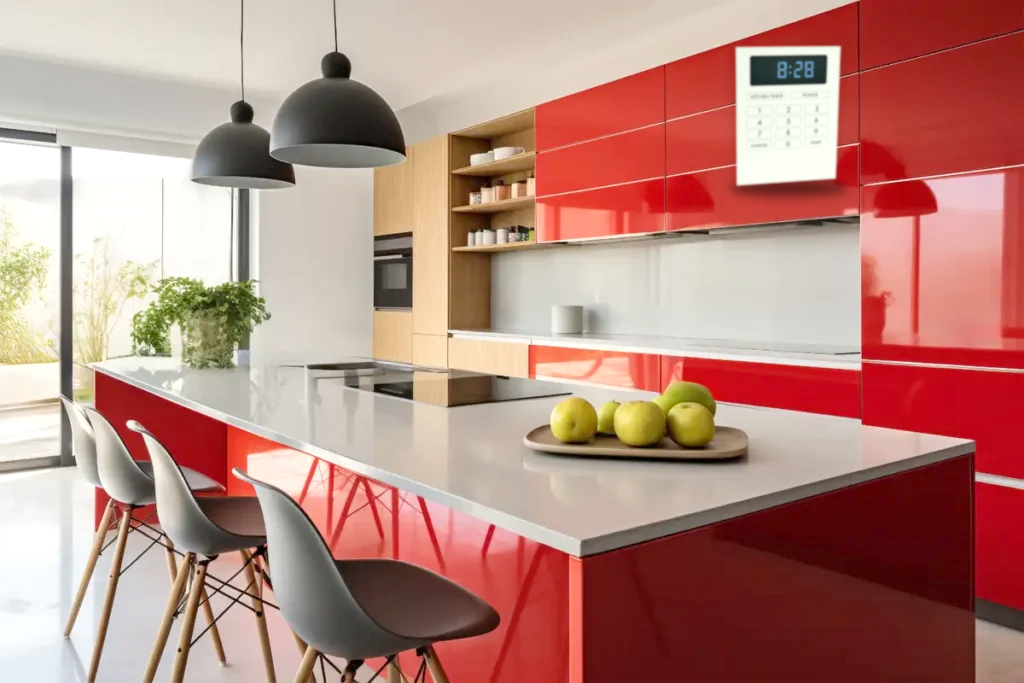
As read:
8 h 28 min
